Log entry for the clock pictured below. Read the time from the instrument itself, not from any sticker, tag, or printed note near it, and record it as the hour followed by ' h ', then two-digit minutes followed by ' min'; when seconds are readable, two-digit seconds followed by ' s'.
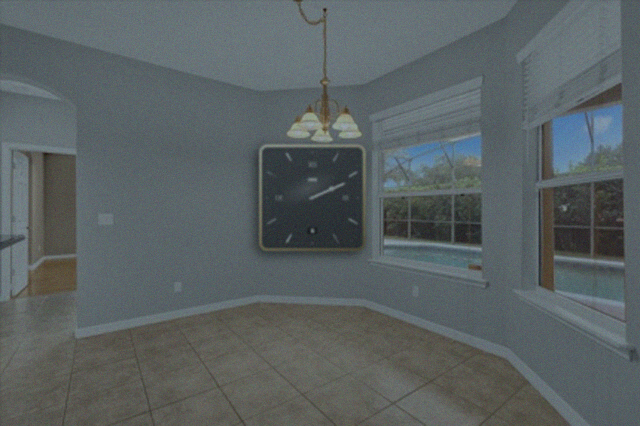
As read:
2 h 11 min
